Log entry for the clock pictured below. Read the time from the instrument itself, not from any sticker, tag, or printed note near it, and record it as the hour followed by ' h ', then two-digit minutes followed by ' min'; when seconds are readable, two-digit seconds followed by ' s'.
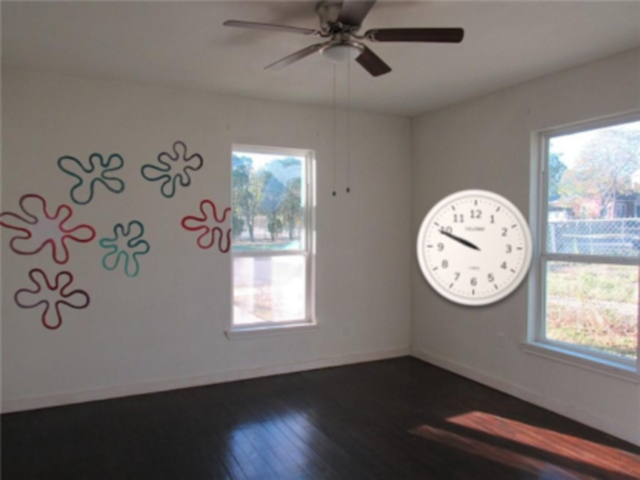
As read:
9 h 49 min
